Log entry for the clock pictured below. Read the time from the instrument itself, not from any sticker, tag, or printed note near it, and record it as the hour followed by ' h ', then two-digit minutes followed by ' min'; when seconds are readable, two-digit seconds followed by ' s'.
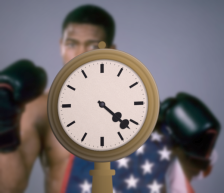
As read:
4 h 22 min
